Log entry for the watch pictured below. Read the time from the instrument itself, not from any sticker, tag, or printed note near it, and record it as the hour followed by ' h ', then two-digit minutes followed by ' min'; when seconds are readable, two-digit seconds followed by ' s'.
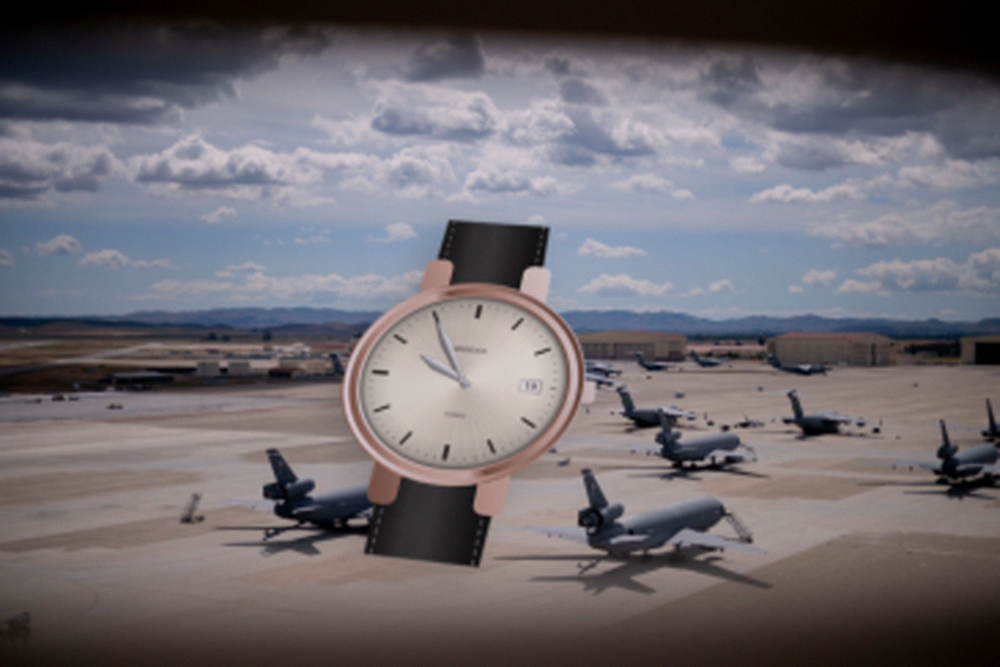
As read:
9 h 55 min
